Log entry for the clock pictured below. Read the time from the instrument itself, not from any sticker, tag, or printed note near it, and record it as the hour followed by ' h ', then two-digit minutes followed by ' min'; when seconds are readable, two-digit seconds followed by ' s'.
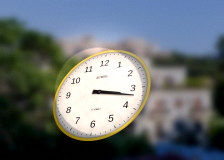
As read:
3 h 17 min
